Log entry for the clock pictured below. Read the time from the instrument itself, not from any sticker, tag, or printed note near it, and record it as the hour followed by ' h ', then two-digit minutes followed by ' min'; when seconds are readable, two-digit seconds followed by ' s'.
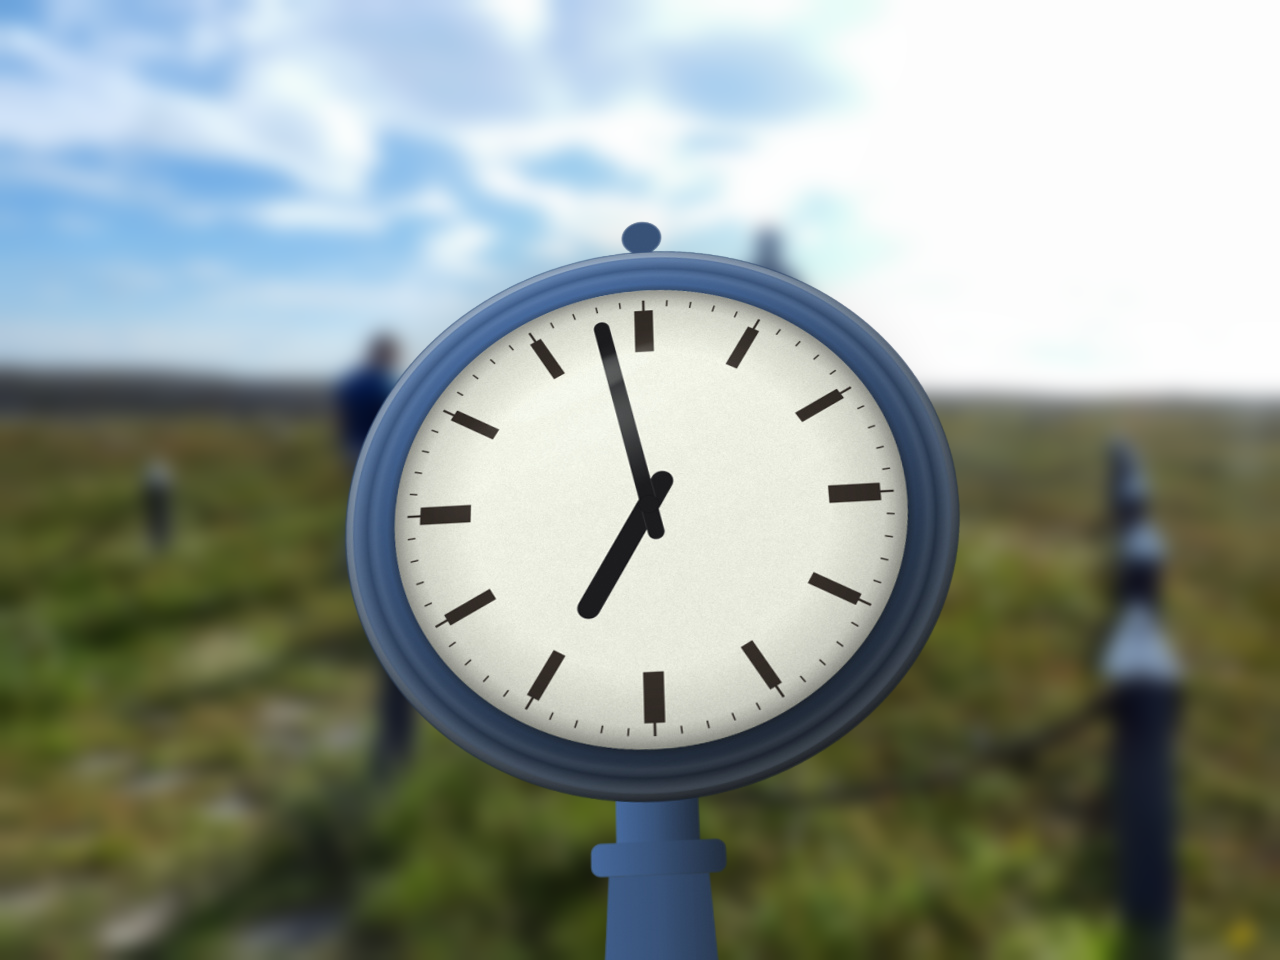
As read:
6 h 58 min
